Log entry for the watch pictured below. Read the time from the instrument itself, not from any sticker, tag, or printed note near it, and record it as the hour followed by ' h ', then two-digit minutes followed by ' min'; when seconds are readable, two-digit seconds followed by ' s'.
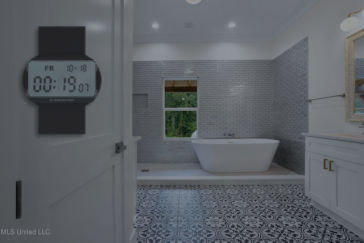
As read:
0 h 19 min 07 s
